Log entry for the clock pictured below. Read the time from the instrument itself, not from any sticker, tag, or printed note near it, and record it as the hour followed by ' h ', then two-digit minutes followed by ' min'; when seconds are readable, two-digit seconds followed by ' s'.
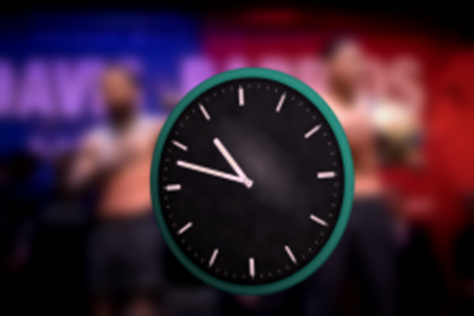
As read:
10 h 48 min
